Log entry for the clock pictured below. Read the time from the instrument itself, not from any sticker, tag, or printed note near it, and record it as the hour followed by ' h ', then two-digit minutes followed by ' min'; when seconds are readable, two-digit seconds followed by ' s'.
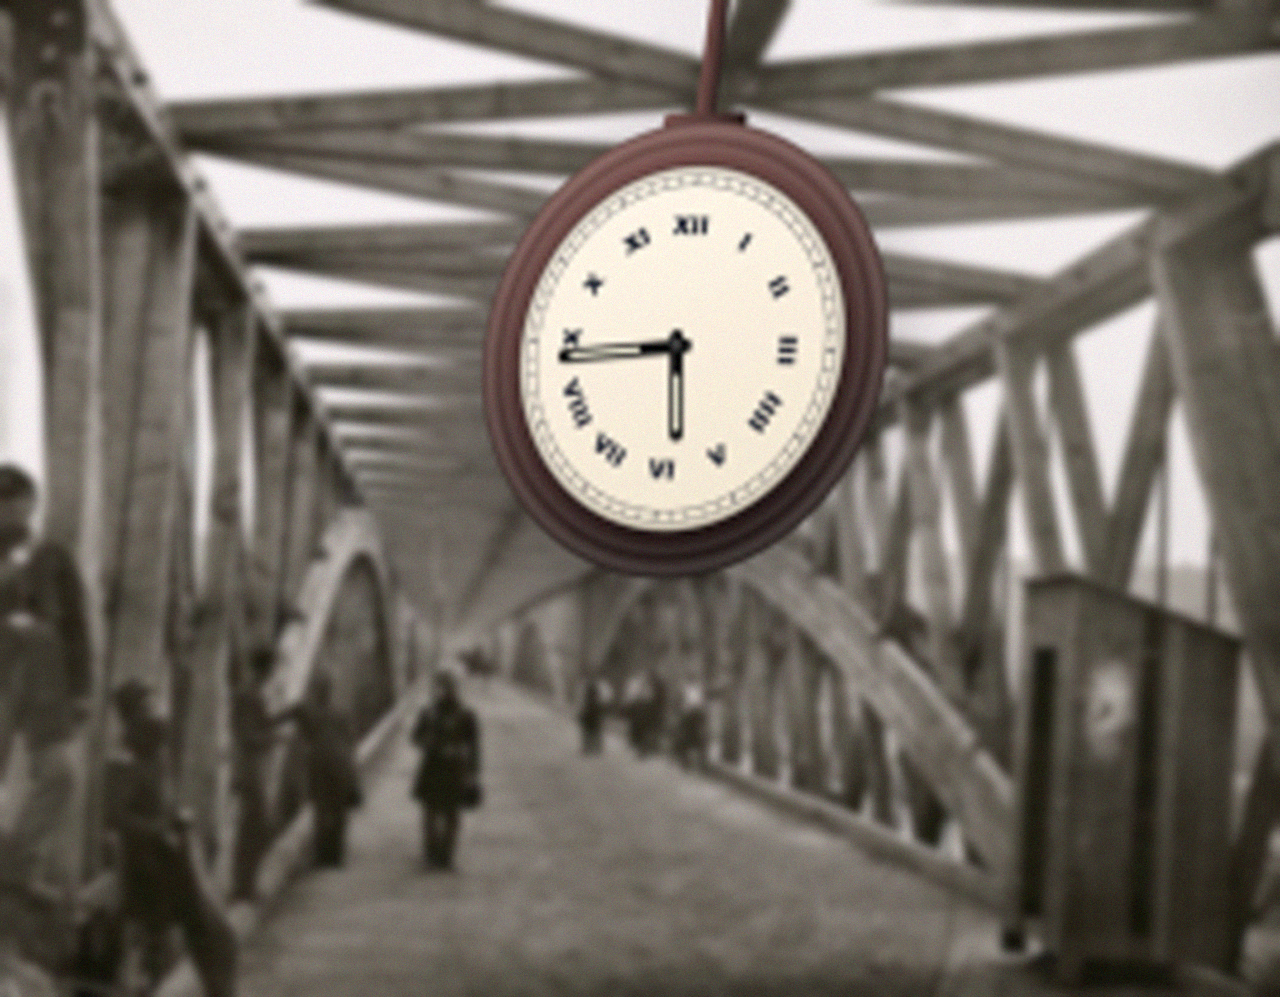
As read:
5 h 44 min
